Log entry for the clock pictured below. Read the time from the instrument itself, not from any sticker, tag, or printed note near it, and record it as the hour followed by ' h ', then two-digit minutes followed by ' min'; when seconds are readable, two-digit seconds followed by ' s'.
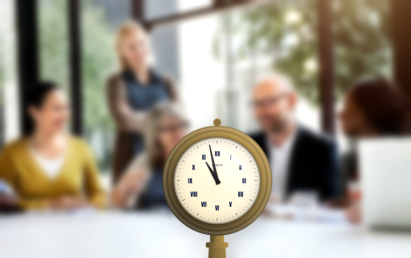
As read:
10 h 58 min
